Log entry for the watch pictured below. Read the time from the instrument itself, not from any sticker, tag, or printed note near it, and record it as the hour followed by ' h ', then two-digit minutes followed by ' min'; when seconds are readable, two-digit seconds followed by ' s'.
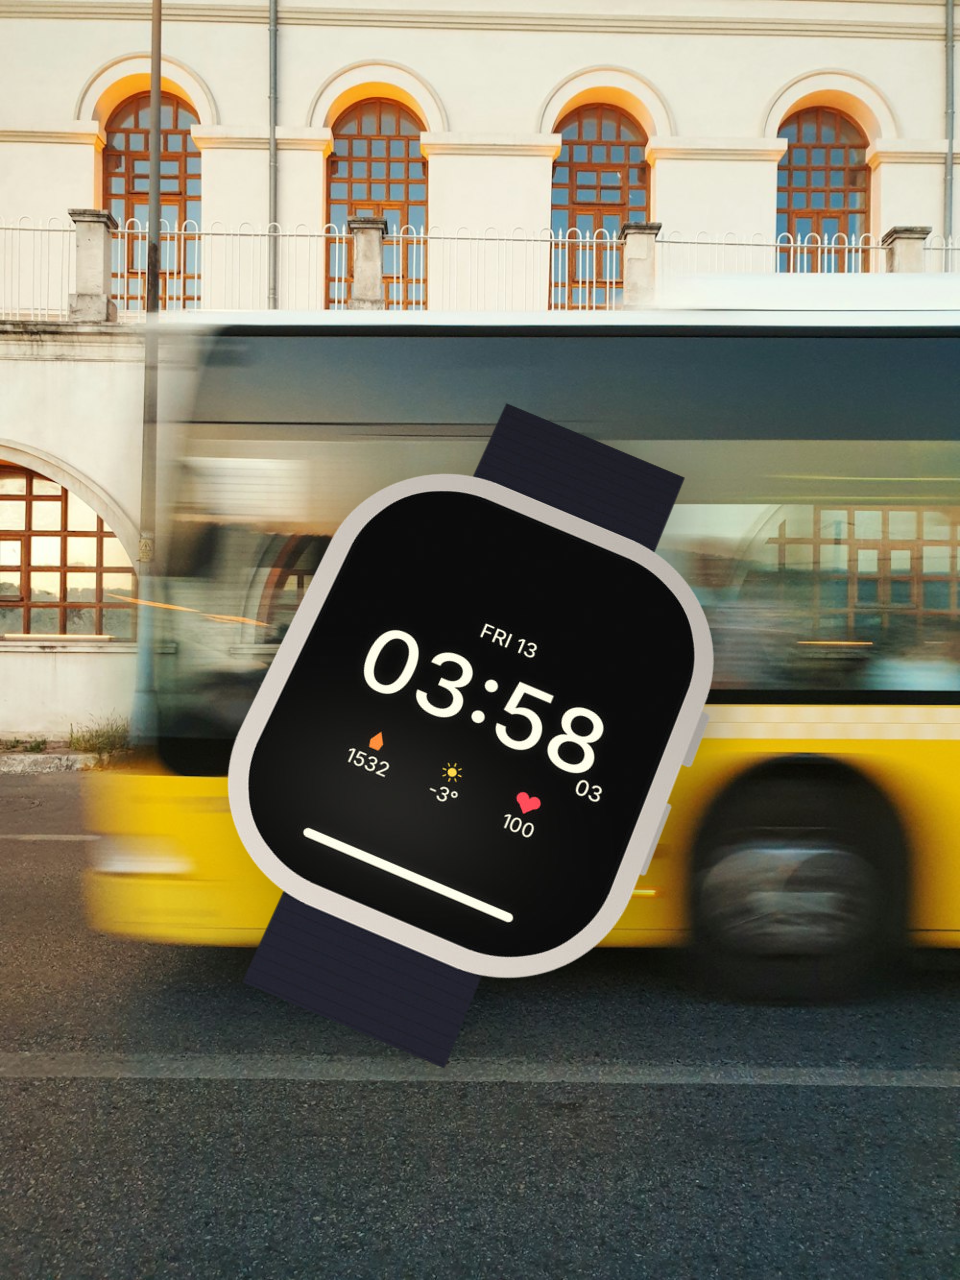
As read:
3 h 58 min 03 s
